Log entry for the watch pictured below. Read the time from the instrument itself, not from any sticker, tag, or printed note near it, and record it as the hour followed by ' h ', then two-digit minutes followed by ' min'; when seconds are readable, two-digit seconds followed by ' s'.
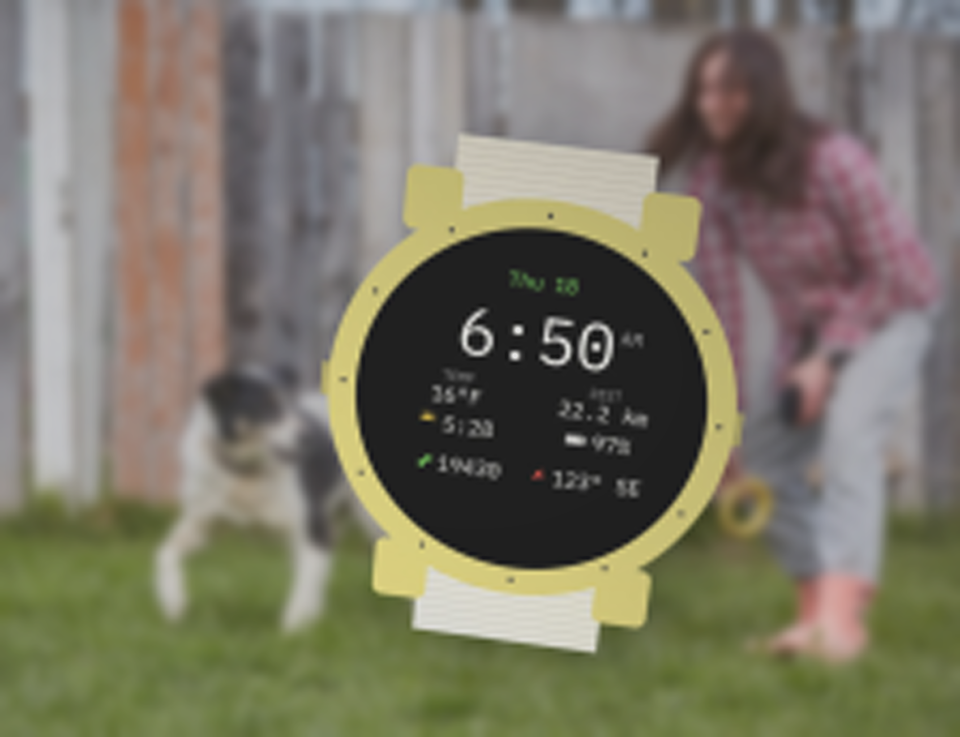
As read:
6 h 50 min
